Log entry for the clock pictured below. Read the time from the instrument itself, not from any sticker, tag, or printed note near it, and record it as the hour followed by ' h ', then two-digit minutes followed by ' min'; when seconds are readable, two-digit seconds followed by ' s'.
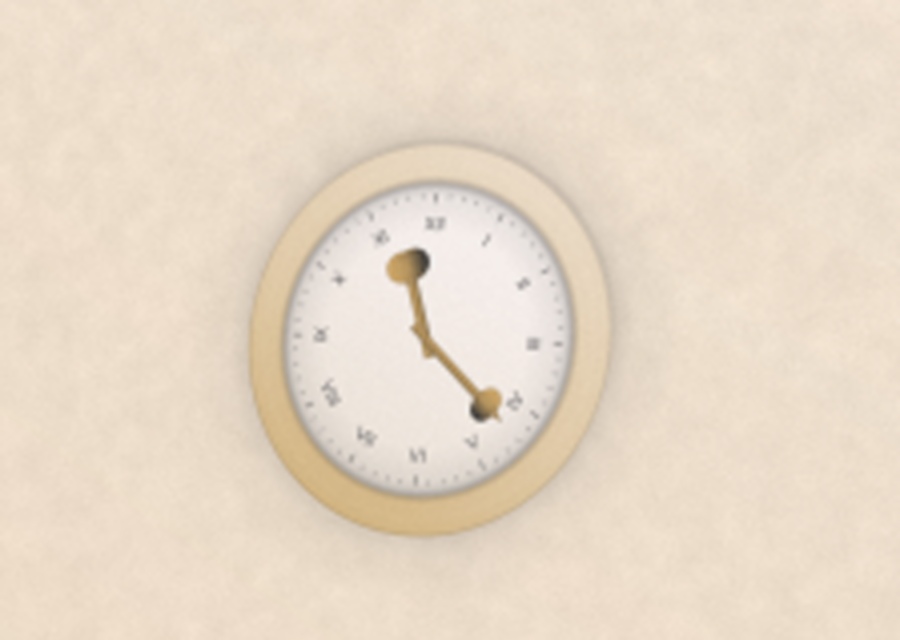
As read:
11 h 22 min
